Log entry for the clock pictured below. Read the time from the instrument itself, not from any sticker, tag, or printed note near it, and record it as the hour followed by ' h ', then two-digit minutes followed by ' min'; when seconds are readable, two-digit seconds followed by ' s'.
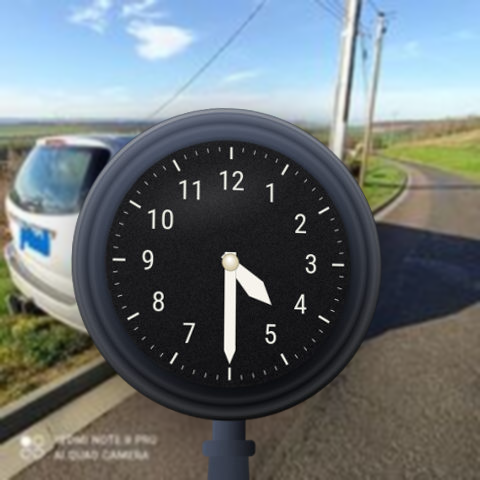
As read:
4 h 30 min
